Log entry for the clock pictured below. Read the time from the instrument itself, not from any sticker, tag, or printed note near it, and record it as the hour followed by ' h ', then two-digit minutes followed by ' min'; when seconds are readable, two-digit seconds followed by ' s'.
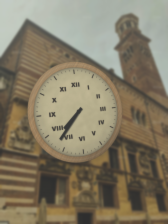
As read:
7 h 37 min
